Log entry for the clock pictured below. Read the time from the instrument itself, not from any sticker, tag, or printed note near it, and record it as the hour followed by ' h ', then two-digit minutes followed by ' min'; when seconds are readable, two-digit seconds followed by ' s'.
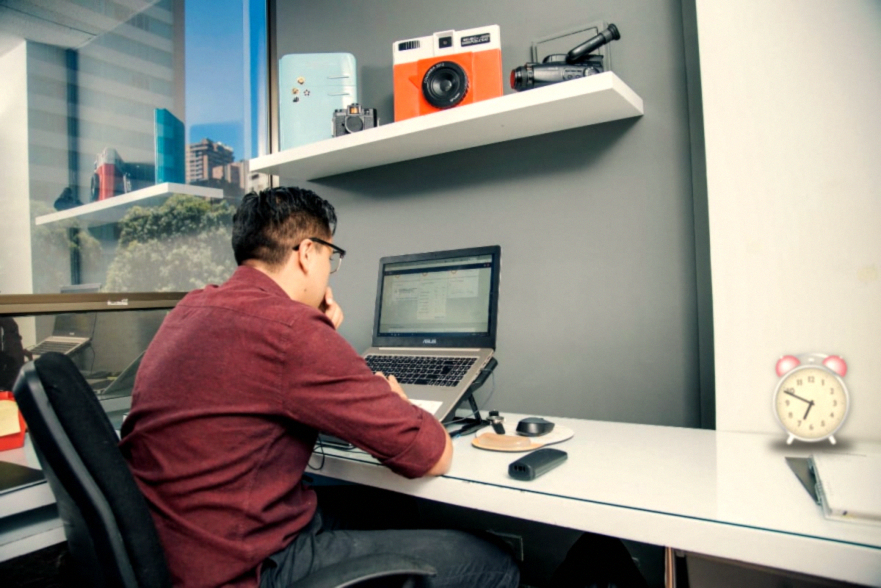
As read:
6 h 49 min
